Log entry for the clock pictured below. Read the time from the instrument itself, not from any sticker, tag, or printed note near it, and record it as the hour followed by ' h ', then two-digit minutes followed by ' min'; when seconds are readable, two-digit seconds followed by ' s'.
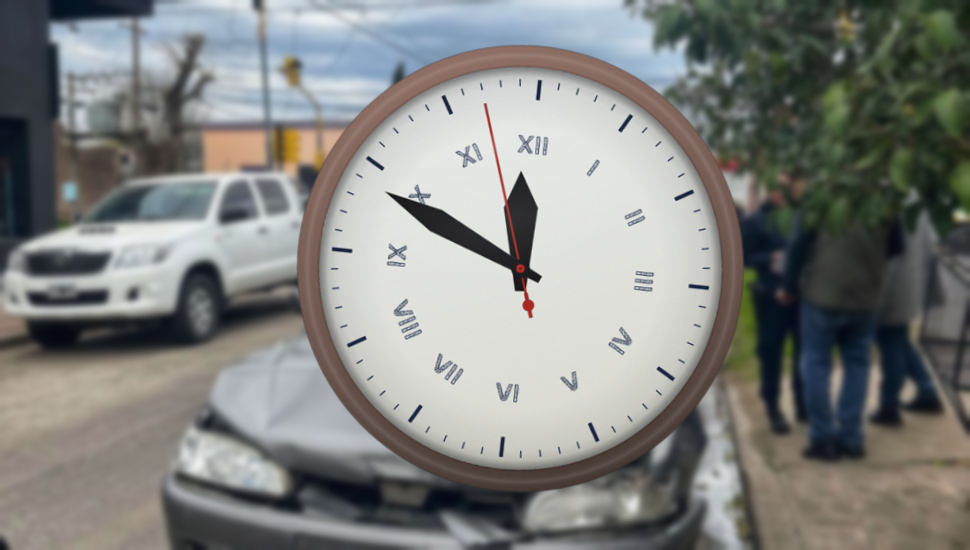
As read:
11 h 48 min 57 s
